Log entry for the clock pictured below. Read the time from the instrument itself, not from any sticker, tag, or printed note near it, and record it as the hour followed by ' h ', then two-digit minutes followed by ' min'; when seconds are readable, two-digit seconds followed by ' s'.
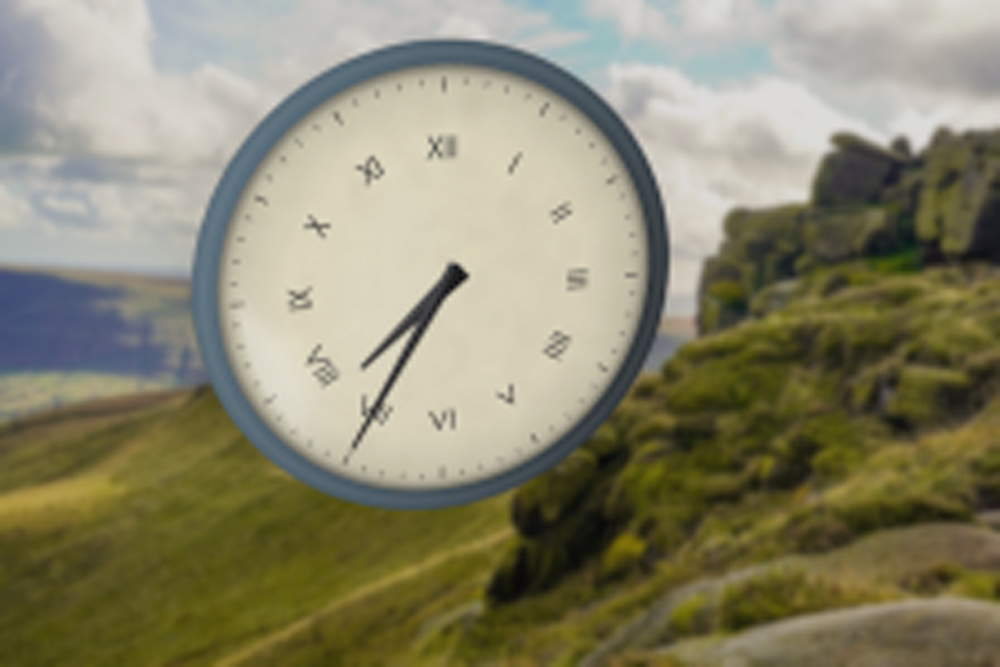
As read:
7 h 35 min
